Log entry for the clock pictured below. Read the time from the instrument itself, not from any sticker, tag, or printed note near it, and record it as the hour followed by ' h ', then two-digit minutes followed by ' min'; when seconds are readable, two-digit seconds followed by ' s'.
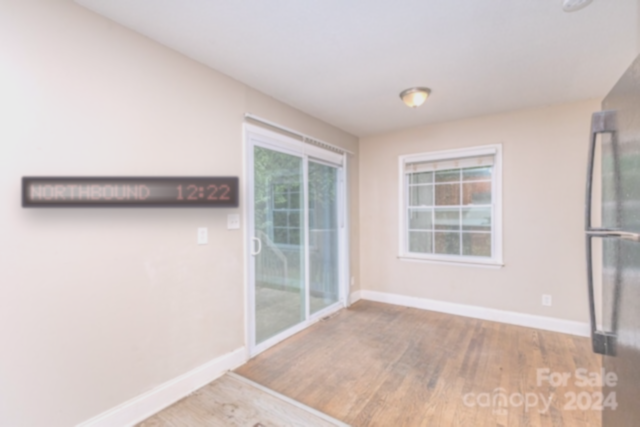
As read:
12 h 22 min
